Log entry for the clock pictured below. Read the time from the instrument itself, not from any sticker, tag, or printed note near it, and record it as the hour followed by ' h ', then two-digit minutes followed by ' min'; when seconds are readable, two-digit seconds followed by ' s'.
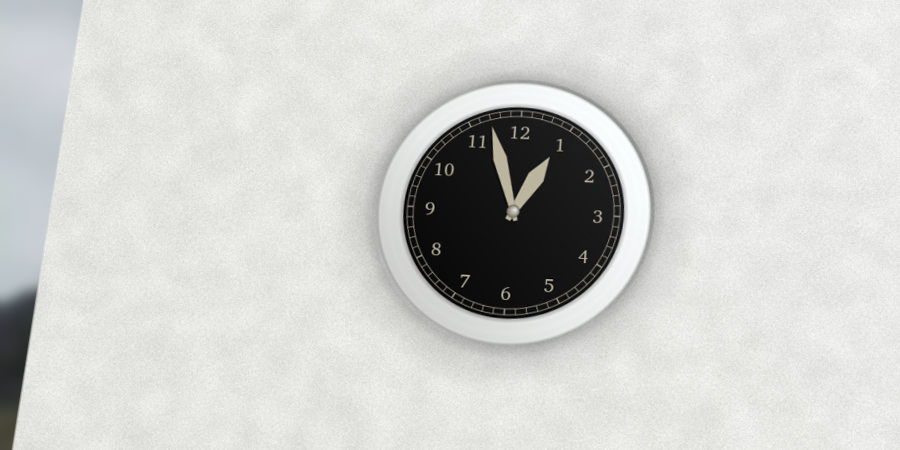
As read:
12 h 57 min
